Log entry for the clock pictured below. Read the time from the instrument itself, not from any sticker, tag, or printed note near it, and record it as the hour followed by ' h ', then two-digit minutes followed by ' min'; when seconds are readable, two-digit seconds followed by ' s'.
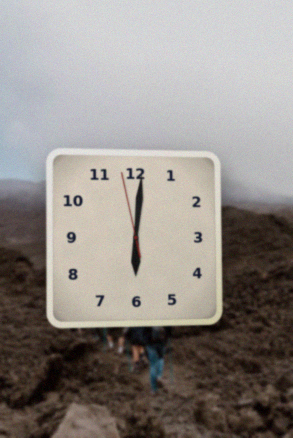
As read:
6 h 00 min 58 s
